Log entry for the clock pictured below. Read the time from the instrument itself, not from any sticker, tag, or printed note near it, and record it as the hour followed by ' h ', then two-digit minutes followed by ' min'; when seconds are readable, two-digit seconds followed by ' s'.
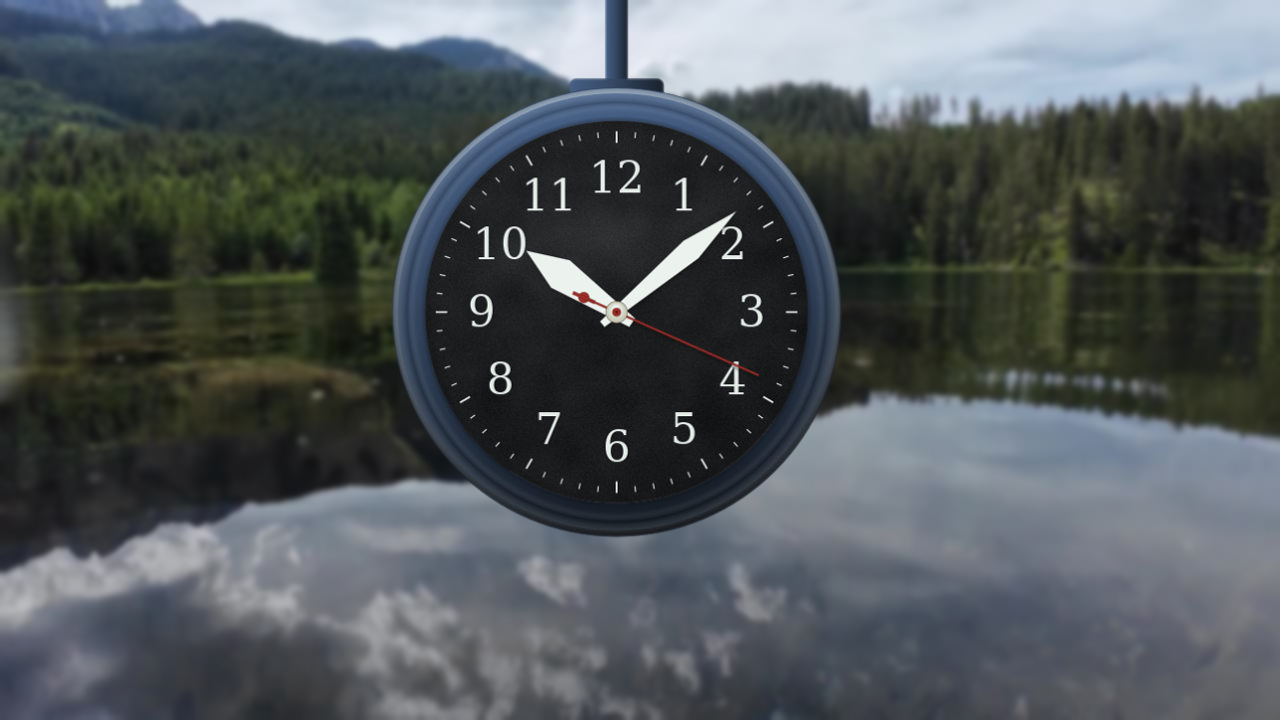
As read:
10 h 08 min 19 s
